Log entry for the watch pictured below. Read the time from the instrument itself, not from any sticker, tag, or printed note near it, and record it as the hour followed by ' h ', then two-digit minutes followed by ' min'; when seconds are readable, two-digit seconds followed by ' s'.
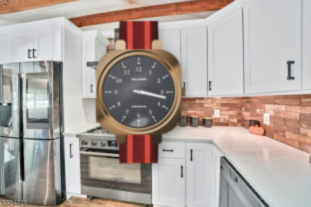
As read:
3 h 17 min
